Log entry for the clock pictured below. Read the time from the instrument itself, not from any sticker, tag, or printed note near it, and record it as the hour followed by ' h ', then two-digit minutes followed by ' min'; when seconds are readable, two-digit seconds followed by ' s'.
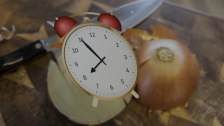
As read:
7 h 55 min
